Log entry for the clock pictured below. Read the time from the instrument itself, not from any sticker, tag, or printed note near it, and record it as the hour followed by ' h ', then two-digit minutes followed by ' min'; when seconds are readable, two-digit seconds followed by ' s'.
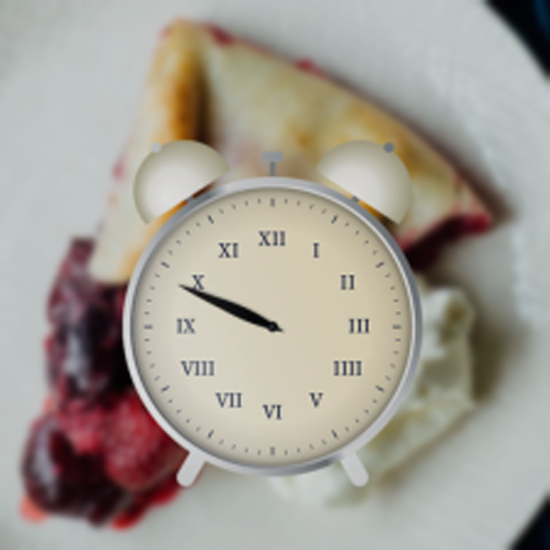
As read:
9 h 49 min
